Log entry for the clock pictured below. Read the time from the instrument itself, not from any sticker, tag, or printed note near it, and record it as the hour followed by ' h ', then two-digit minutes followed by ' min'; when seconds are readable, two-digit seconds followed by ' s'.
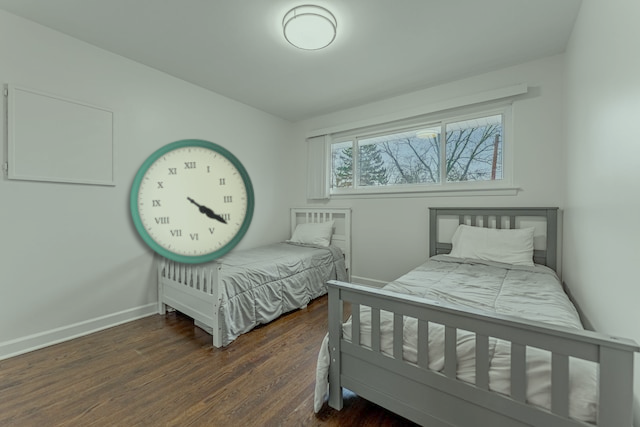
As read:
4 h 21 min
